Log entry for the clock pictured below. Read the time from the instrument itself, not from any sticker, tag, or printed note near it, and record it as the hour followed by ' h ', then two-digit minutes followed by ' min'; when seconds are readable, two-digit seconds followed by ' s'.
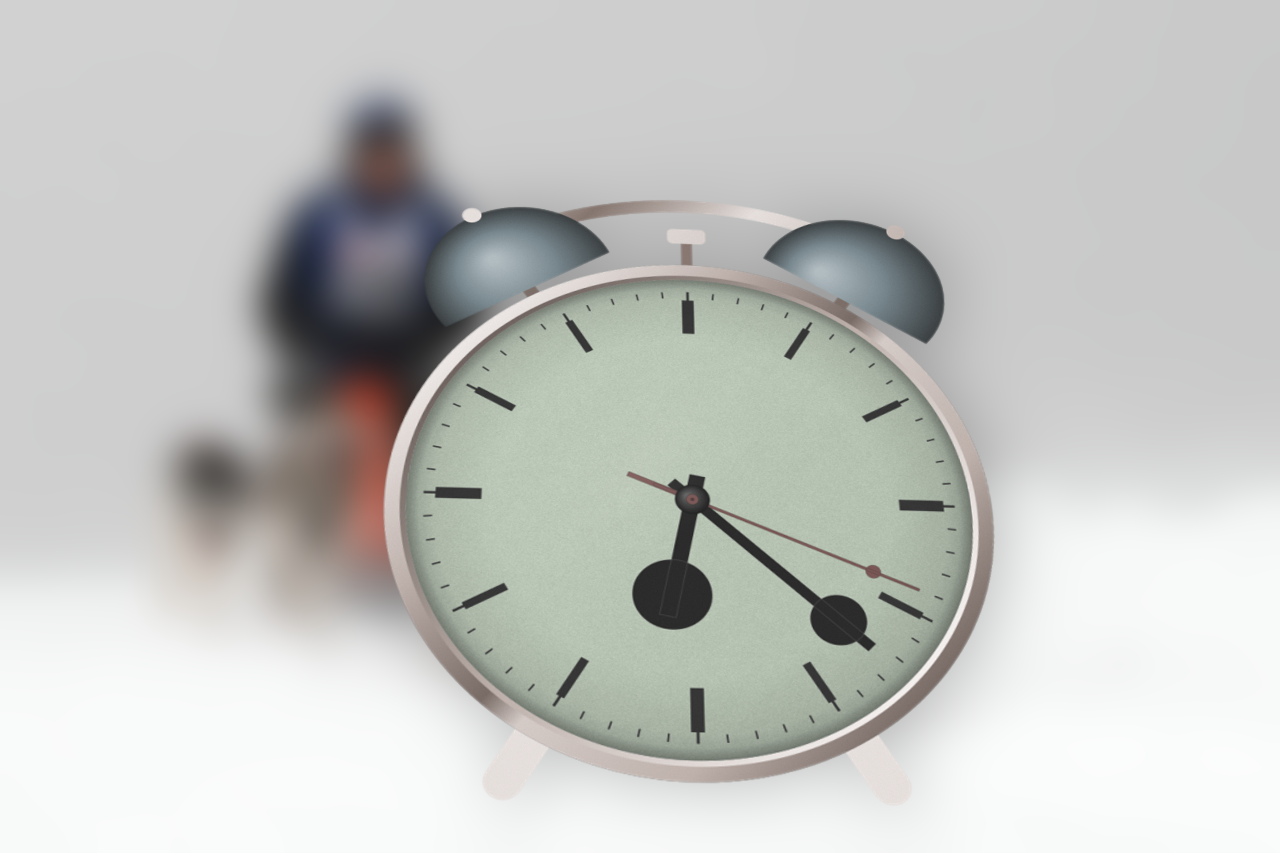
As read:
6 h 22 min 19 s
